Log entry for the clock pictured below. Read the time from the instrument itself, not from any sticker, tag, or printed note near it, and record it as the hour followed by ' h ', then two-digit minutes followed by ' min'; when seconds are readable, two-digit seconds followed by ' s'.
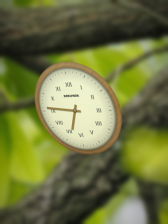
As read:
6 h 46 min
